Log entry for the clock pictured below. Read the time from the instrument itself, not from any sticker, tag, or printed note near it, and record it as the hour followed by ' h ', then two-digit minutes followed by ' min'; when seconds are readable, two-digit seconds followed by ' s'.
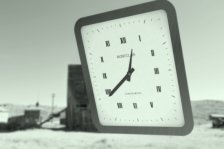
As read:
12 h 39 min
